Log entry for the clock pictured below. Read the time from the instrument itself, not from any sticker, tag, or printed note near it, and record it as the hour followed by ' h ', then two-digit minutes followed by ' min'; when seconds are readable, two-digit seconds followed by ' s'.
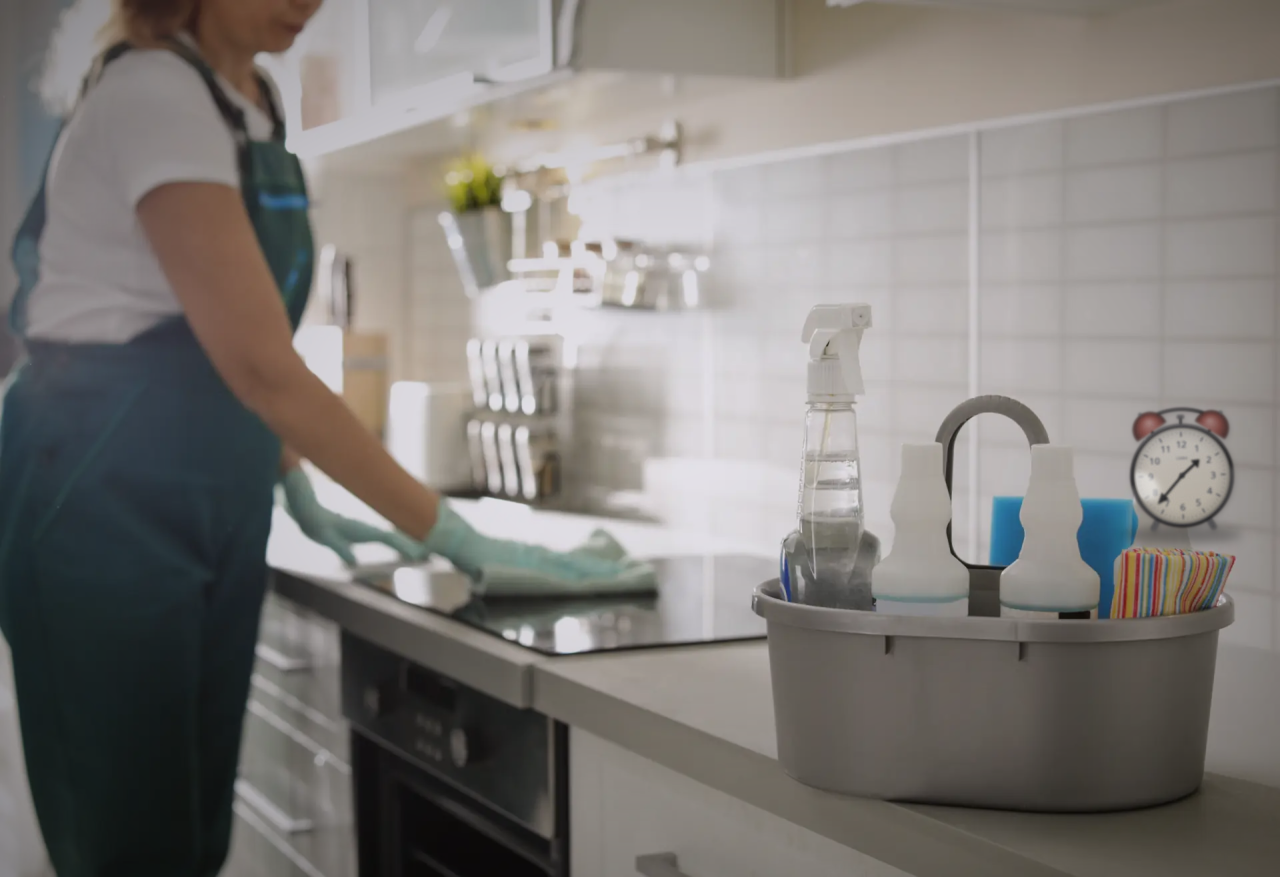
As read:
1 h 37 min
